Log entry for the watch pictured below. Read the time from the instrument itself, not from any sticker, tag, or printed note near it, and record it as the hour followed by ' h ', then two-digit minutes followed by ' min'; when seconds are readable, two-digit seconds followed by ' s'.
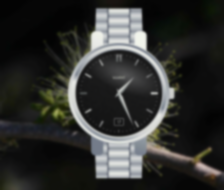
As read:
1 h 26 min
